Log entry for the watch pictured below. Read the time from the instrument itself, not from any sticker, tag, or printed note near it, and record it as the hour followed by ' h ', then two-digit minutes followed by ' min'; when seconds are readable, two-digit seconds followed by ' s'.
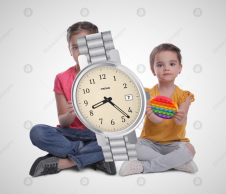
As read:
8 h 23 min
